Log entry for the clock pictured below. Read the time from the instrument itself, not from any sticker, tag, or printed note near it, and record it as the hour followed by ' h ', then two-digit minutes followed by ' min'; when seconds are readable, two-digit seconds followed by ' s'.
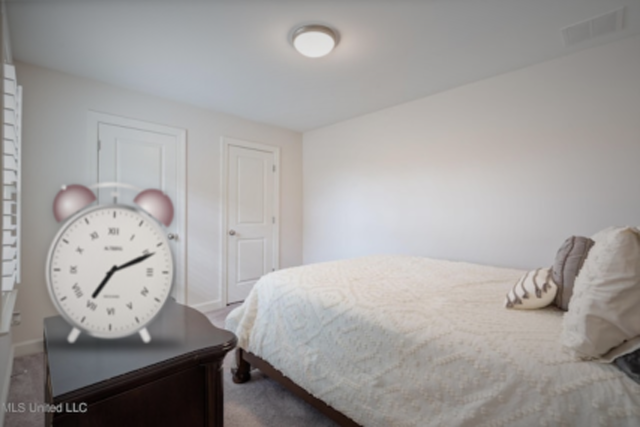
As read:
7 h 11 min
